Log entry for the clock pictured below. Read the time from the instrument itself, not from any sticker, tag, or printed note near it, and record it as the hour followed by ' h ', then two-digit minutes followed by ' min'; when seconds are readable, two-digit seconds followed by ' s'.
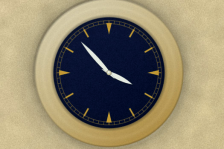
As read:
3 h 53 min
